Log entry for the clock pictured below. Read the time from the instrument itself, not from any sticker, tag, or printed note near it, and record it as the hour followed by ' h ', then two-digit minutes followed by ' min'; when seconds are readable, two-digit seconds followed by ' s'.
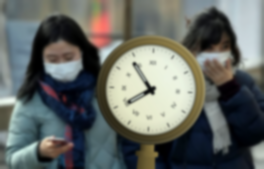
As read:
7 h 54 min
